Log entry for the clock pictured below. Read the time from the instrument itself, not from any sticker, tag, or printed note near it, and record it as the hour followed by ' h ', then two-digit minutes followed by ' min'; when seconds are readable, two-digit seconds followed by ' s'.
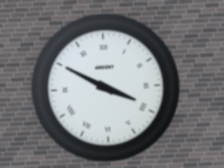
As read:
3 h 50 min
